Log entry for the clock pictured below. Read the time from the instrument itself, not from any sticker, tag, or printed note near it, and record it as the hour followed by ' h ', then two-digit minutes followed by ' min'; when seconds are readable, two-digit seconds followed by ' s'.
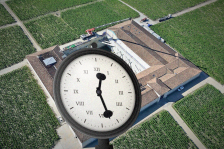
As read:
12 h 27 min
